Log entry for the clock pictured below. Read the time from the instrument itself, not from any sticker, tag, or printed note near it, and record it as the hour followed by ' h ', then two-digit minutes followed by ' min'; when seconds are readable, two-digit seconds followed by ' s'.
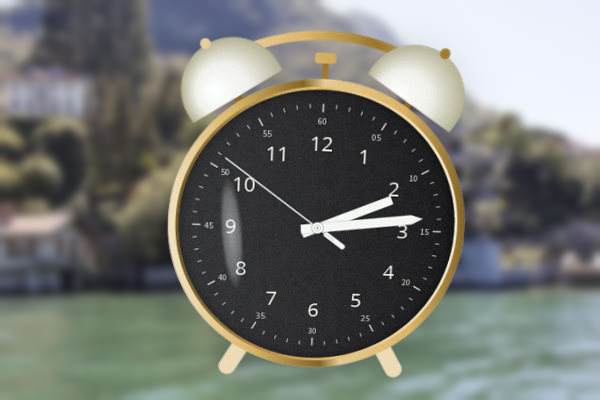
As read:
2 h 13 min 51 s
